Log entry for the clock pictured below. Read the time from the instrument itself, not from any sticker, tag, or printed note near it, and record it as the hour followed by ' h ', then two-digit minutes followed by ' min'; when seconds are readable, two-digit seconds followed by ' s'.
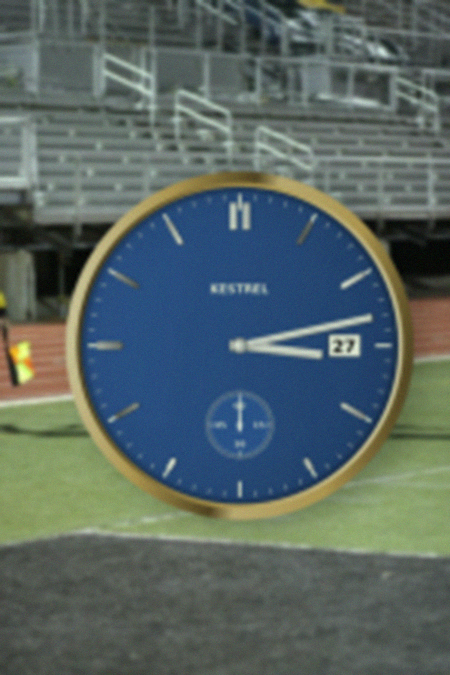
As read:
3 h 13 min
